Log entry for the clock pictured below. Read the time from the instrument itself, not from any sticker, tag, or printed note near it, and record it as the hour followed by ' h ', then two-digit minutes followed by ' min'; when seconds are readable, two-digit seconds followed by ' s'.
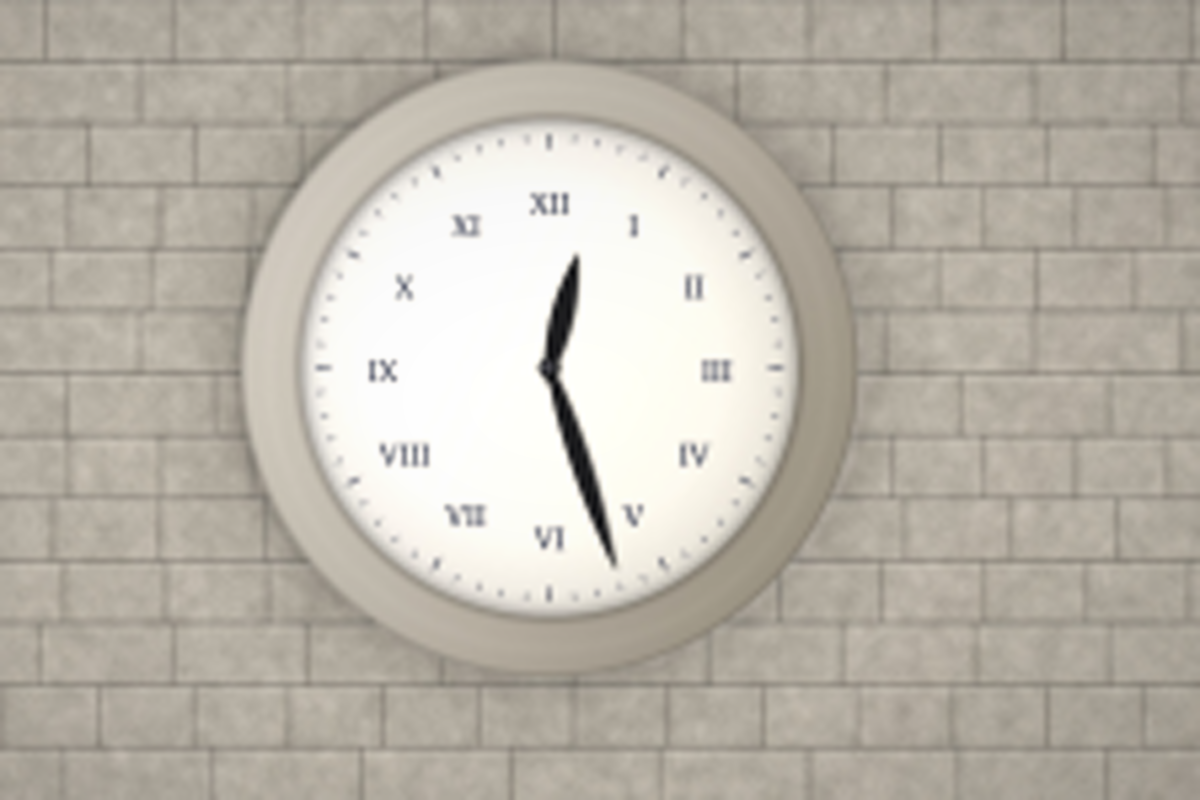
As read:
12 h 27 min
